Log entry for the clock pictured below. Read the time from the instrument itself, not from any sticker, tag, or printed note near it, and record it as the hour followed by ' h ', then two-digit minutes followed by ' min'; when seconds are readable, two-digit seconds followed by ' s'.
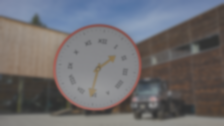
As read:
1 h 31 min
